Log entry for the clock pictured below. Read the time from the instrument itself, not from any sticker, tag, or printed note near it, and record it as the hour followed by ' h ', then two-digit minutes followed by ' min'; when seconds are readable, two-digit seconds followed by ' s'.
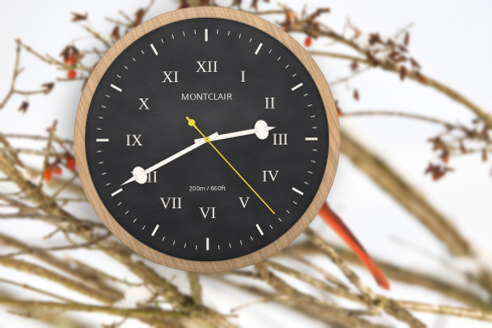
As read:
2 h 40 min 23 s
